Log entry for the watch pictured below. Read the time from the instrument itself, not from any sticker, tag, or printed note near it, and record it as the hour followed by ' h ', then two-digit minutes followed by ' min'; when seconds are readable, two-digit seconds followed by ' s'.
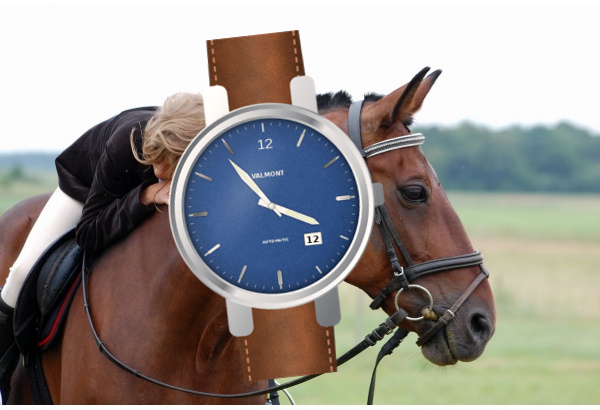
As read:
3 h 54 min
